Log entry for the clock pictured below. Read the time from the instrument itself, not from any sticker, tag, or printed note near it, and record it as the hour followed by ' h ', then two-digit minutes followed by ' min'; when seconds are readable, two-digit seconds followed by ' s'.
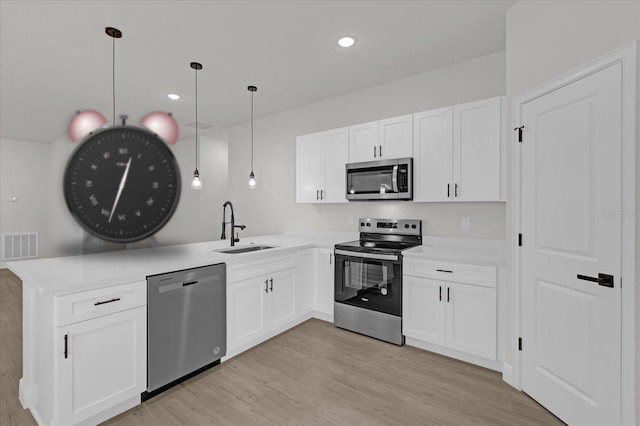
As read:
12 h 33 min
